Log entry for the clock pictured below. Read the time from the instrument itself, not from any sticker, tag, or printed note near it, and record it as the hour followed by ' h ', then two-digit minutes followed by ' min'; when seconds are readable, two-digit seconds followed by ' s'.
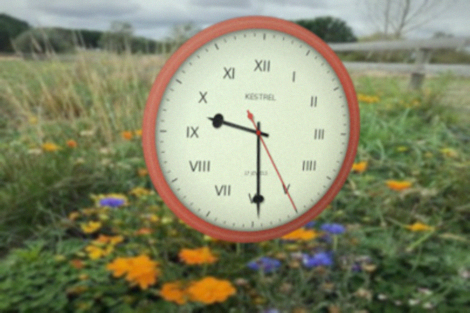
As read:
9 h 29 min 25 s
